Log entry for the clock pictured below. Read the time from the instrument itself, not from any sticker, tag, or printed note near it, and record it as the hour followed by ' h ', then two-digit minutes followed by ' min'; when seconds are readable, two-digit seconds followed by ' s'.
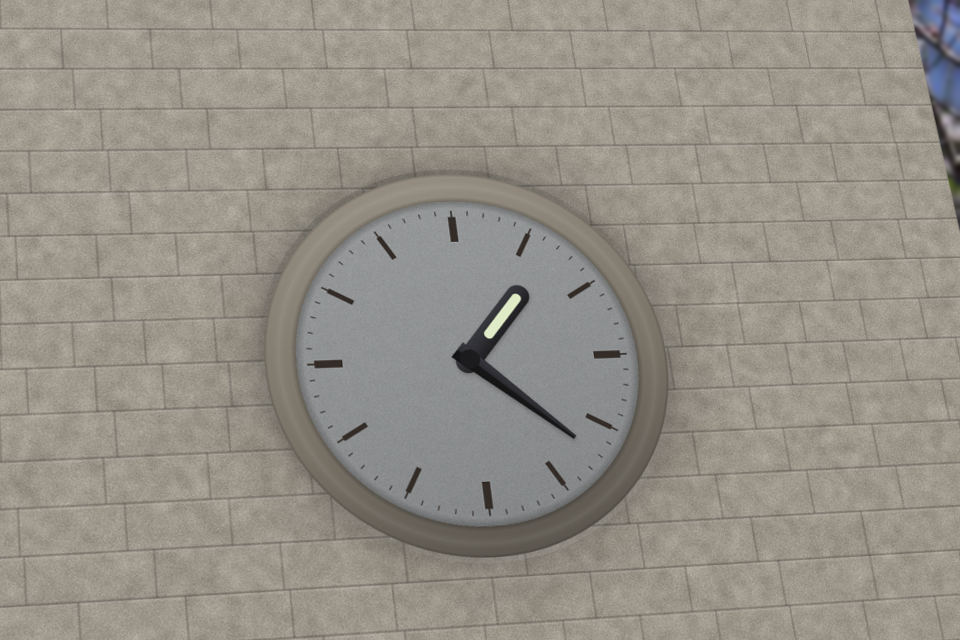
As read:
1 h 22 min
